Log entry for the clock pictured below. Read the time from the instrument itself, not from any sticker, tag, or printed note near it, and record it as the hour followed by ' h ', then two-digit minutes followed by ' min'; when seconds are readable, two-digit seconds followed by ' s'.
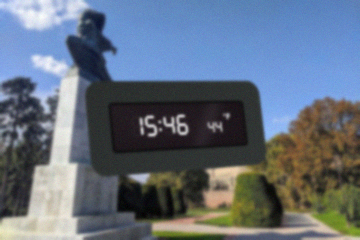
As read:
15 h 46 min
